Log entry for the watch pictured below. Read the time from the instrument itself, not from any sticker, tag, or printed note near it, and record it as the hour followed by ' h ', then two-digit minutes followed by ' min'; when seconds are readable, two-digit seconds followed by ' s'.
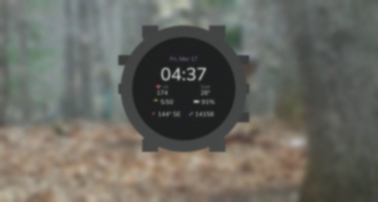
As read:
4 h 37 min
